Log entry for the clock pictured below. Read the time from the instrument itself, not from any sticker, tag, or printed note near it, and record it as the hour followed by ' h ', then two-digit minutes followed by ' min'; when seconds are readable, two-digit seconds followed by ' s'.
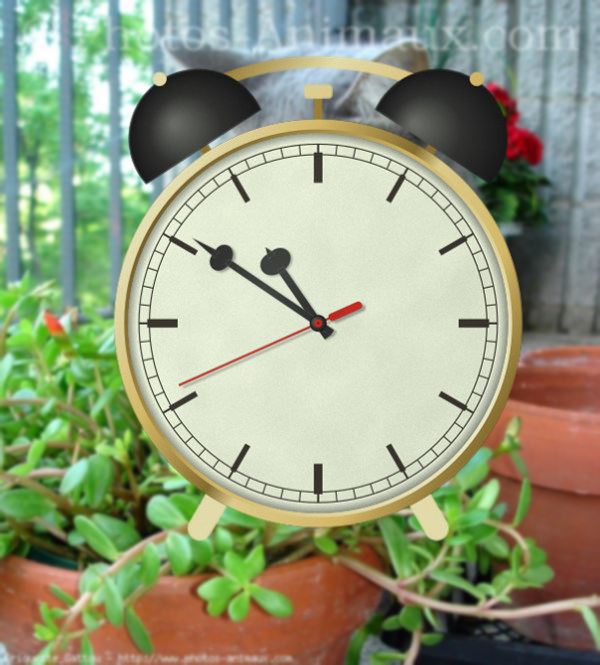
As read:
10 h 50 min 41 s
